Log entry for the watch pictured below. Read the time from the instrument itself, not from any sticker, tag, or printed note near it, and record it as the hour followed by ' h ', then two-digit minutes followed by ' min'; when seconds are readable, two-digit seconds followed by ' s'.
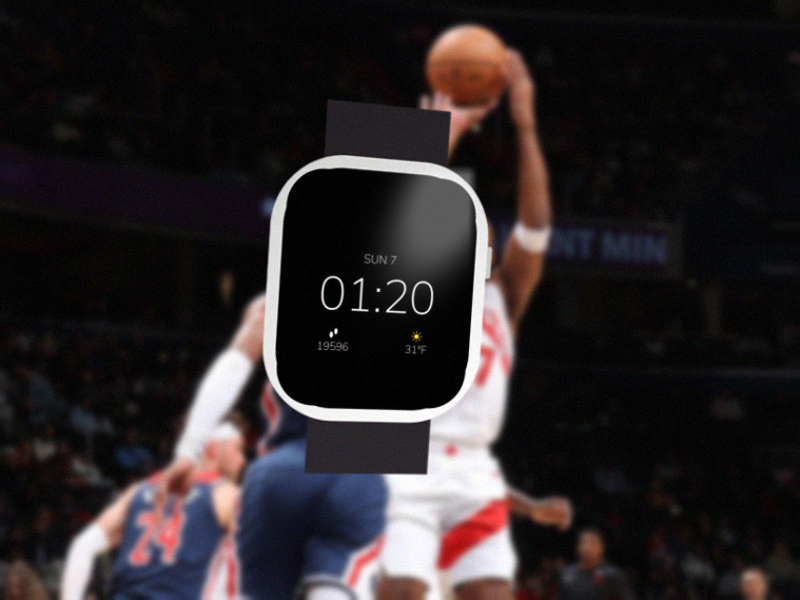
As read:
1 h 20 min
